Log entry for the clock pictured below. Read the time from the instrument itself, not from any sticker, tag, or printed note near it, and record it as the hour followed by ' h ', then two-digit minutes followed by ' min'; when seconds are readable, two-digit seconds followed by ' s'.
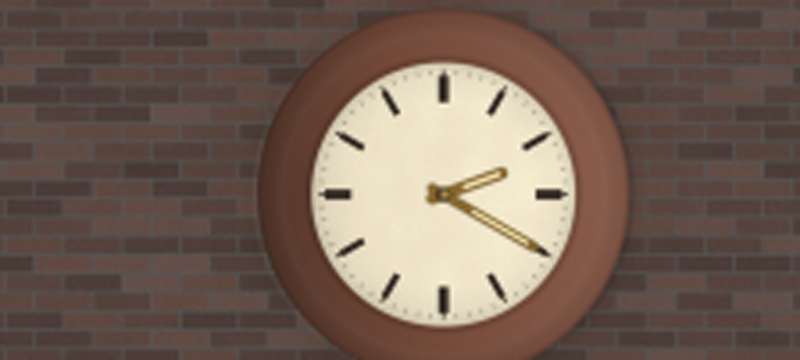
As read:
2 h 20 min
